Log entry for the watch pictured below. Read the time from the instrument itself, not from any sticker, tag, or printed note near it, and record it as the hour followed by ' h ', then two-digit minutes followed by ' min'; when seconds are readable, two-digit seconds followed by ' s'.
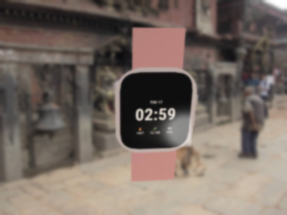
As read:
2 h 59 min
